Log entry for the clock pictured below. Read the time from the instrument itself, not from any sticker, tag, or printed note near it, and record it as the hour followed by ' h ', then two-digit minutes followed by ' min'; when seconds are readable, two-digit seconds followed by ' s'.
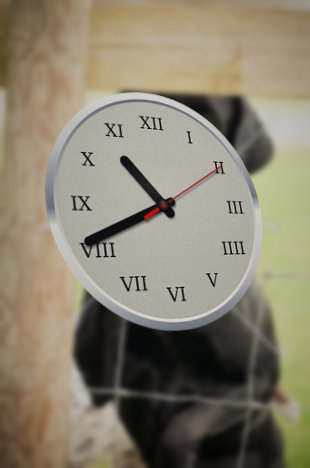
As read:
10 h 41 min 10 s
